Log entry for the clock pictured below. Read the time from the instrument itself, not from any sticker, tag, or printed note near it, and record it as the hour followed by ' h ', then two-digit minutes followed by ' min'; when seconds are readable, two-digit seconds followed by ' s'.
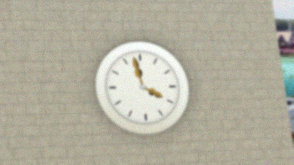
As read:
3 h 58 min
